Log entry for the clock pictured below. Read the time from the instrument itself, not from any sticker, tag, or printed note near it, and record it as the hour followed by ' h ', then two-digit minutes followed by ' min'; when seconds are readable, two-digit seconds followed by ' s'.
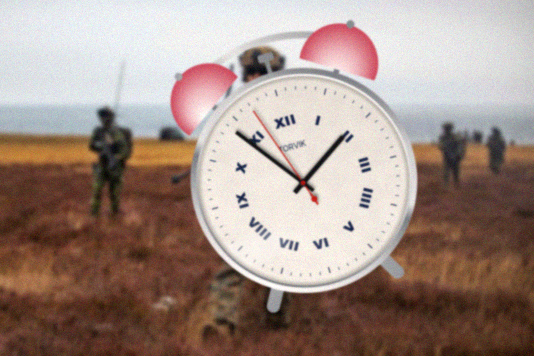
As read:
1 h 53 min 57 s
